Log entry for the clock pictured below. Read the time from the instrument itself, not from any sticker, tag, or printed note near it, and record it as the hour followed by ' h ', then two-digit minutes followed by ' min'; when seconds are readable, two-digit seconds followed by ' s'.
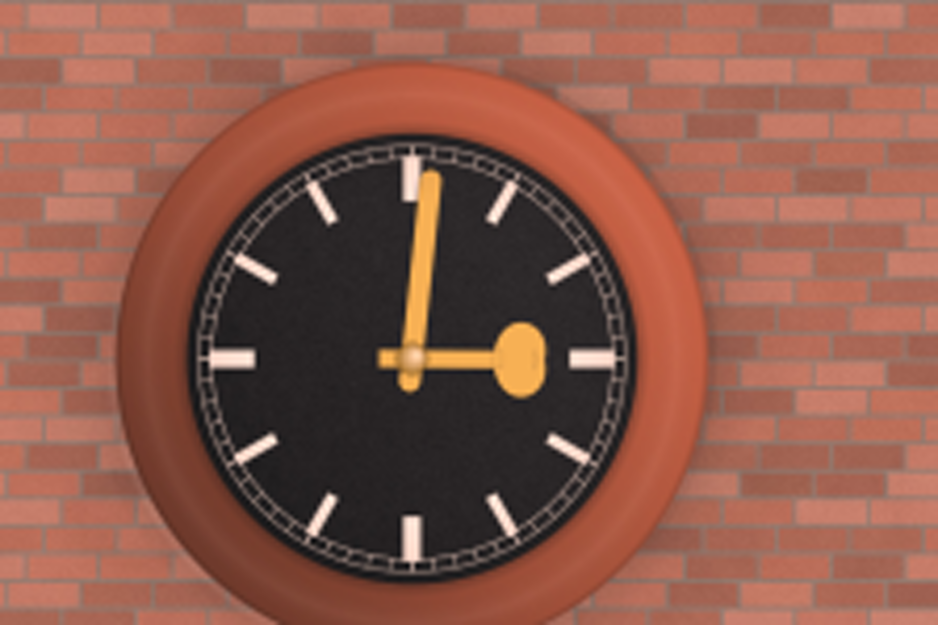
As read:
3 h 01 min
